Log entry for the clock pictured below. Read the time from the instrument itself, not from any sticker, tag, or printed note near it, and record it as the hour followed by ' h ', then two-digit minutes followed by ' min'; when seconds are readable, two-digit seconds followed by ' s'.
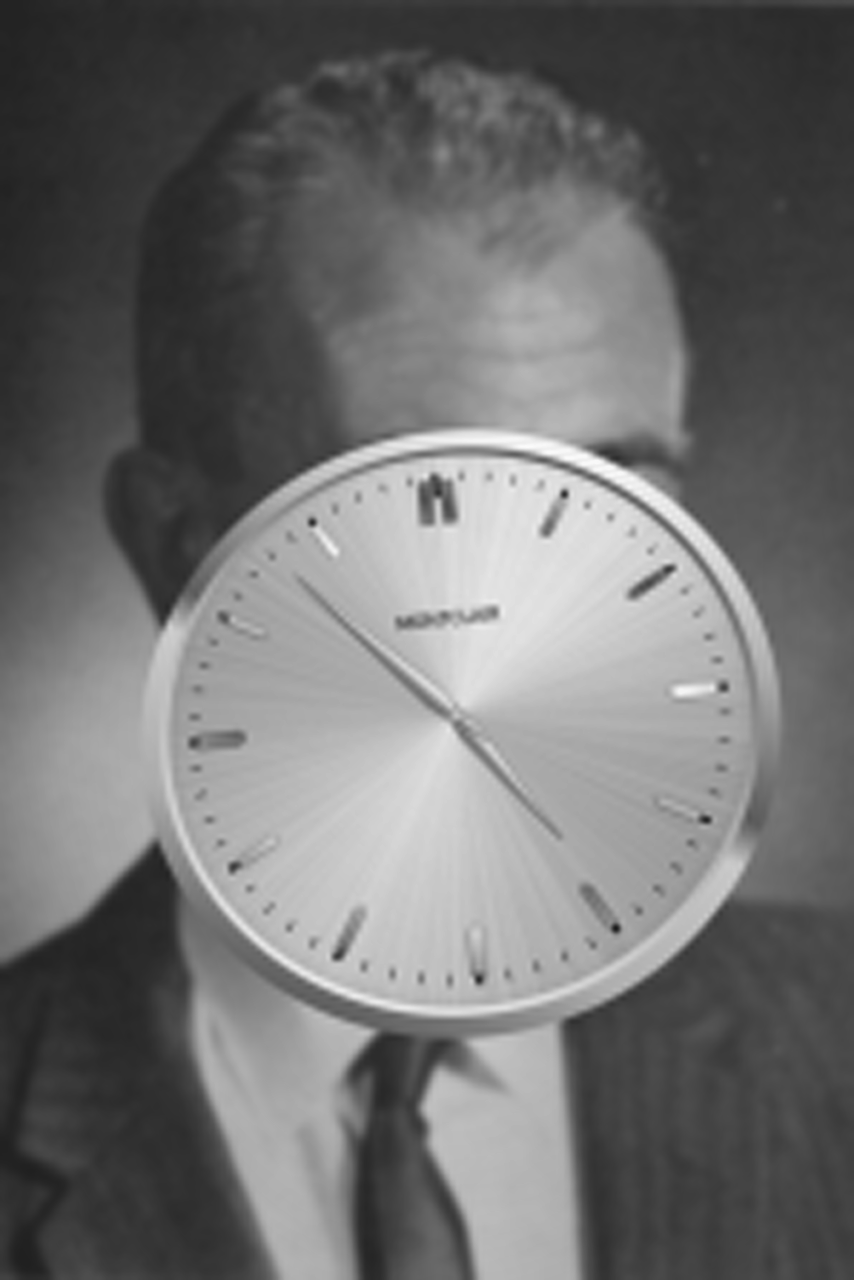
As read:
4 h 53 min
